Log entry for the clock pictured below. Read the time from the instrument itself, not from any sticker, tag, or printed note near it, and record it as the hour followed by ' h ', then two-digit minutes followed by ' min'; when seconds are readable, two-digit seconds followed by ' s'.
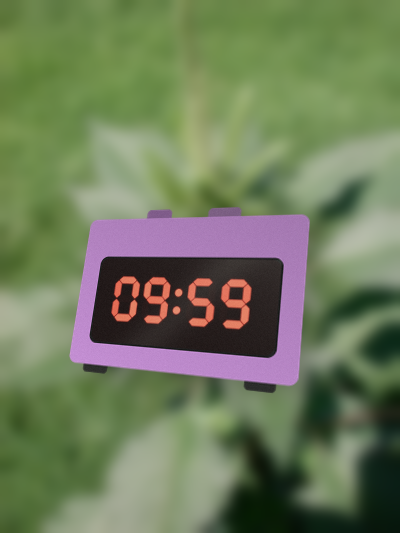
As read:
9 h 59 min
